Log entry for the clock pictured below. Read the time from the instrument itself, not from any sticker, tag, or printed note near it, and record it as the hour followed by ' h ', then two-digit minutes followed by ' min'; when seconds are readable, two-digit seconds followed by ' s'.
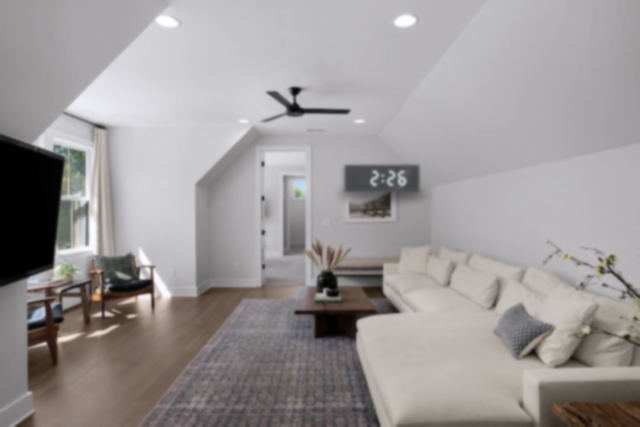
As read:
2 h 26 min
